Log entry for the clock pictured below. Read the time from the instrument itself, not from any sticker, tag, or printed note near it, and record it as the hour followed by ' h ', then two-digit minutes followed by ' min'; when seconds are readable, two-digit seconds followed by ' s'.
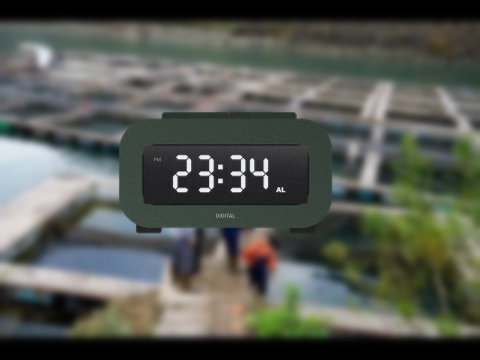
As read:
23 h 34 min
